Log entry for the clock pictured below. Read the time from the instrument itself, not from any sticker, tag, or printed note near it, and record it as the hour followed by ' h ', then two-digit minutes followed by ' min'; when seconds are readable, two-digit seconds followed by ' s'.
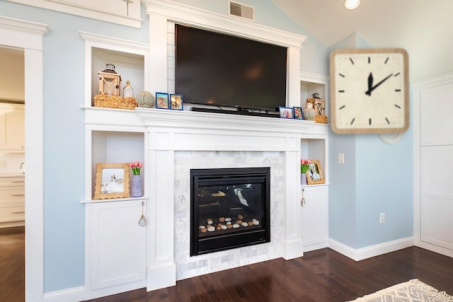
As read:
12 h 09 min
